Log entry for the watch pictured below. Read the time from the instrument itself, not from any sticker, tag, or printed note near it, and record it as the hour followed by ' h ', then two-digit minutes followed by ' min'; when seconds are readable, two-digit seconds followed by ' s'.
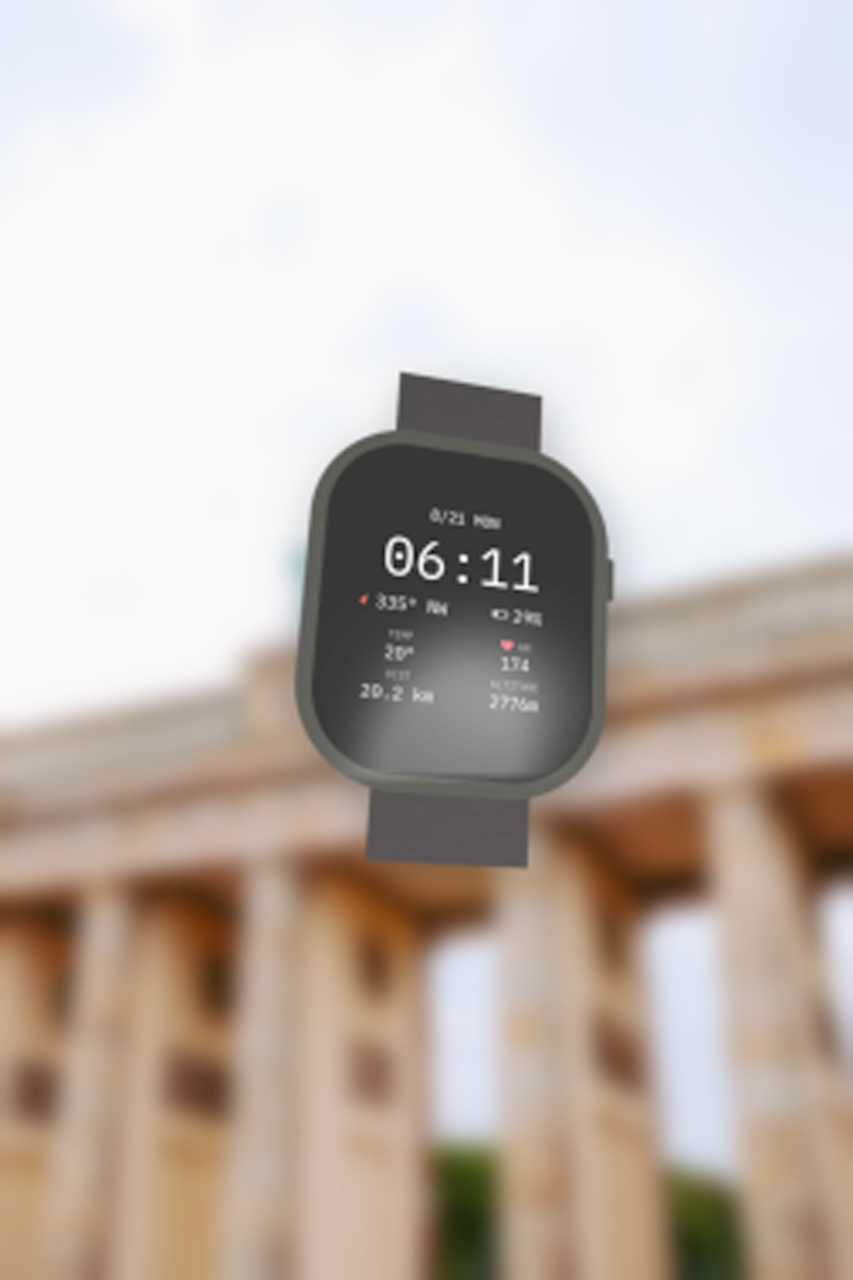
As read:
6 h 11 min
